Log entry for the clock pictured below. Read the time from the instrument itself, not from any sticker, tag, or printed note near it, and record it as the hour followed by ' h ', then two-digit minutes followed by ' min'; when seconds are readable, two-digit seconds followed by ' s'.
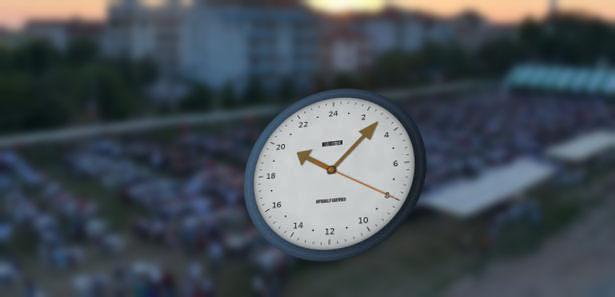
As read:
20 h 07 min 20 s
